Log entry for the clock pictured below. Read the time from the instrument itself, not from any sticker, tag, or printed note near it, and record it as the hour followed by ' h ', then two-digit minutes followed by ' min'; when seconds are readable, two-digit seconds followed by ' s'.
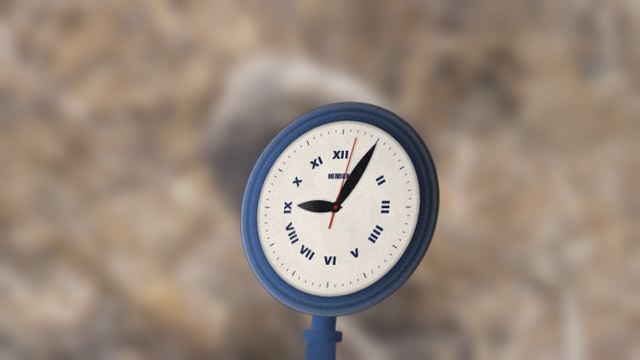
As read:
9 h 05 min 02 s
